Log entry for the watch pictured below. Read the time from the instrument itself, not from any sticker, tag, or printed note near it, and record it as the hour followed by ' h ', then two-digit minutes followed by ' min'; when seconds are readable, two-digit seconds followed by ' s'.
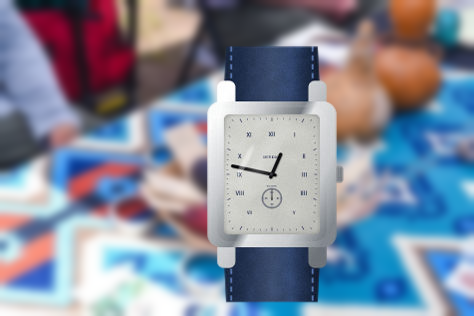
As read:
12 h 47 min
